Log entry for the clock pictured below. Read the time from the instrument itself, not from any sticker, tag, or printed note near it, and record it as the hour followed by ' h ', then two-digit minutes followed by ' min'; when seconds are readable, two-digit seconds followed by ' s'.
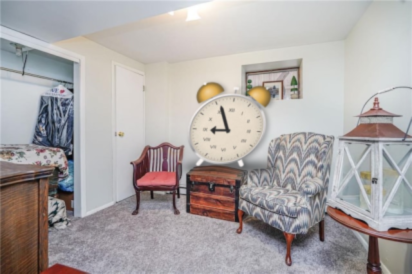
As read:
8 h 56 min
